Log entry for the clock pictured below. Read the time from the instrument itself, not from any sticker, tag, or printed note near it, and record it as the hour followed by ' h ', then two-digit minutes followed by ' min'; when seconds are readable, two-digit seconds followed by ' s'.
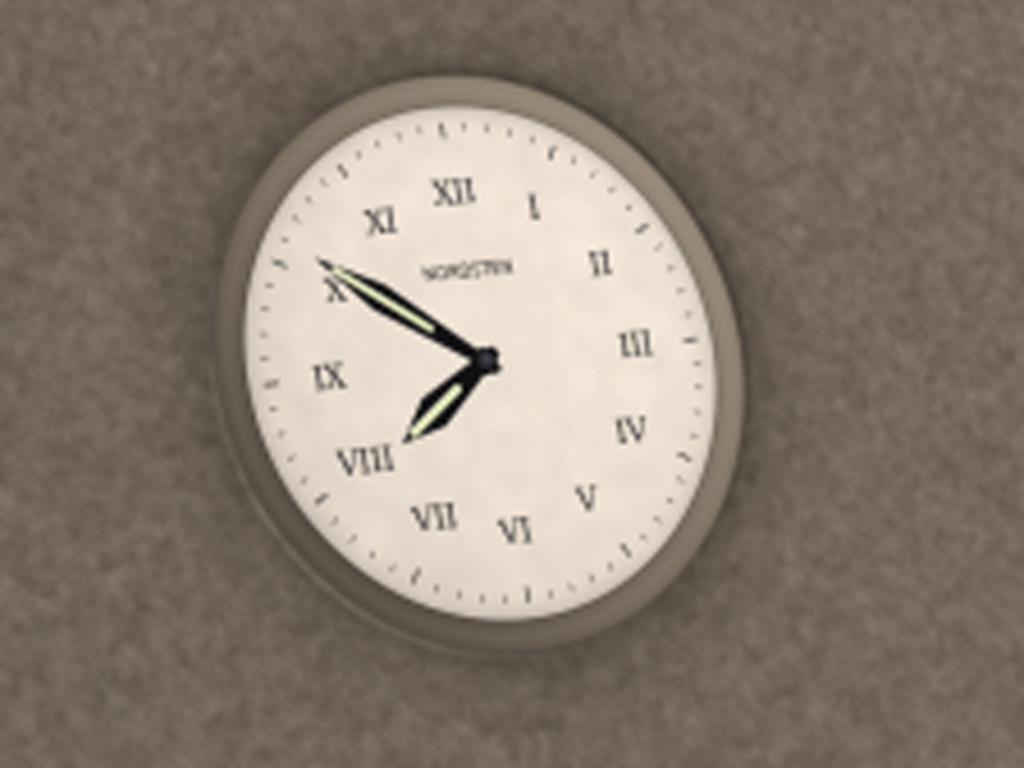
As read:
7 h 51 min
